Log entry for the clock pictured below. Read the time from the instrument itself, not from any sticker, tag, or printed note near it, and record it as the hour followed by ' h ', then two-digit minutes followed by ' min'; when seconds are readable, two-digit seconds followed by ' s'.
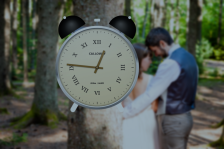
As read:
12 h 46 min
